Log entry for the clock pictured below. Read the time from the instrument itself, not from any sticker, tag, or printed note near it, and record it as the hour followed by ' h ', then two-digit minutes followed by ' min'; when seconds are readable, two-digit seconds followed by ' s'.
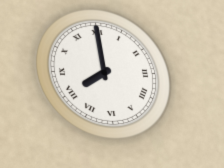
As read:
8 h 00 min
